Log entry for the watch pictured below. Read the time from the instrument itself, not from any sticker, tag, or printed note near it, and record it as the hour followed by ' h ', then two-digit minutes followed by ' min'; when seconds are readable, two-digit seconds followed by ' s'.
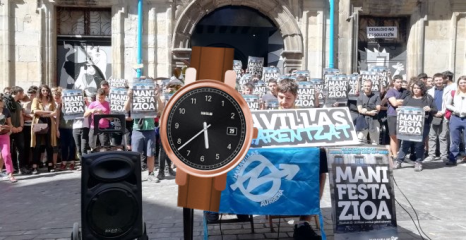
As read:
5 h 38 min
